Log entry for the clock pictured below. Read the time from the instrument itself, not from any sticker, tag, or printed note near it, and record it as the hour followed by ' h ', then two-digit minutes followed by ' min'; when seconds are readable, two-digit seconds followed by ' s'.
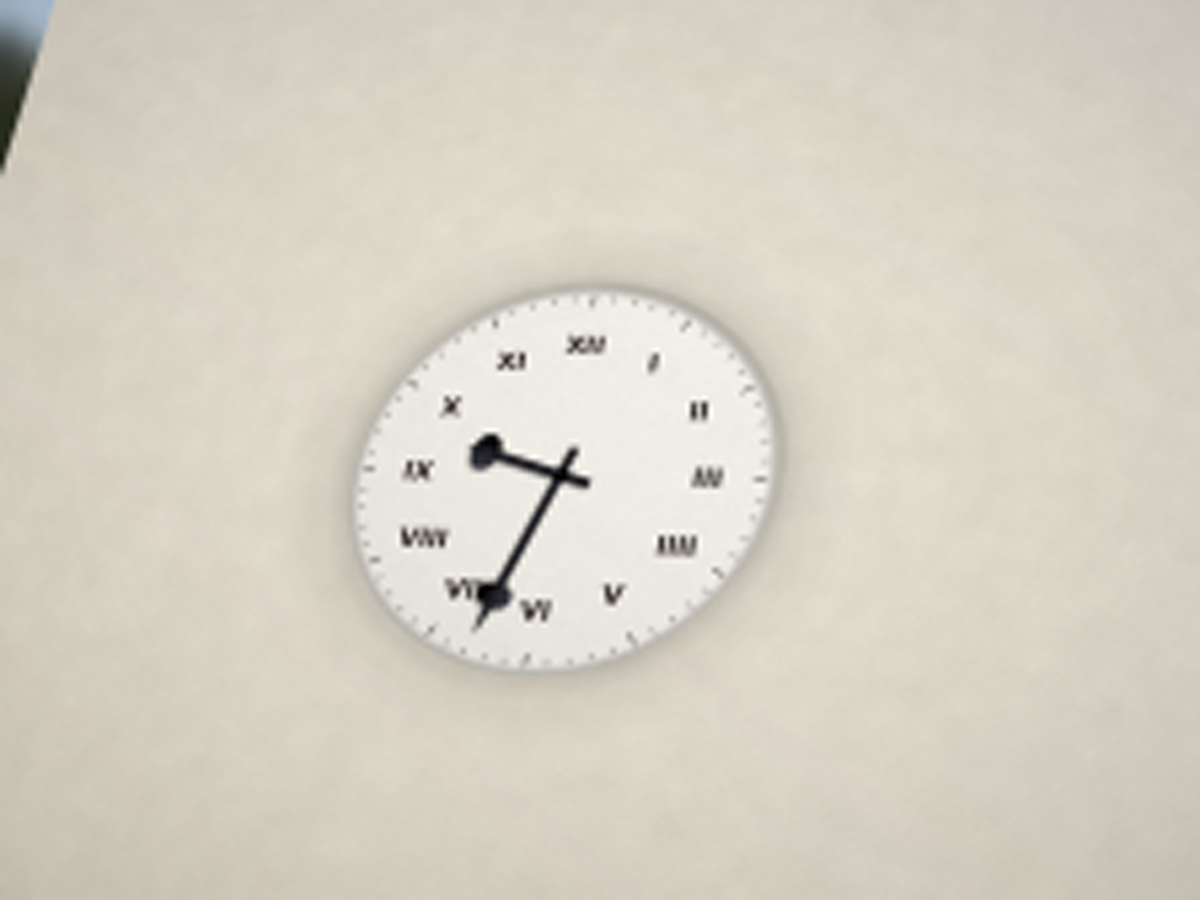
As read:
9 h 33 min
